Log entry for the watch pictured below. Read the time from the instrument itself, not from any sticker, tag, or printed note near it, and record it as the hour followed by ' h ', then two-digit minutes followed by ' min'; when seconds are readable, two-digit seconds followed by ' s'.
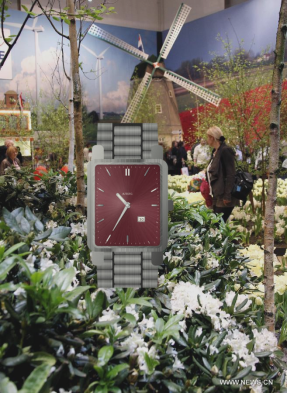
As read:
10 h 35 min
